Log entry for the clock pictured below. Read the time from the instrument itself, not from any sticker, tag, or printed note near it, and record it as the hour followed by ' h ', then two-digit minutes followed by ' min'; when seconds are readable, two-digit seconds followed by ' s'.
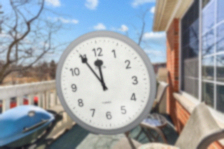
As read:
11 h 55 min
